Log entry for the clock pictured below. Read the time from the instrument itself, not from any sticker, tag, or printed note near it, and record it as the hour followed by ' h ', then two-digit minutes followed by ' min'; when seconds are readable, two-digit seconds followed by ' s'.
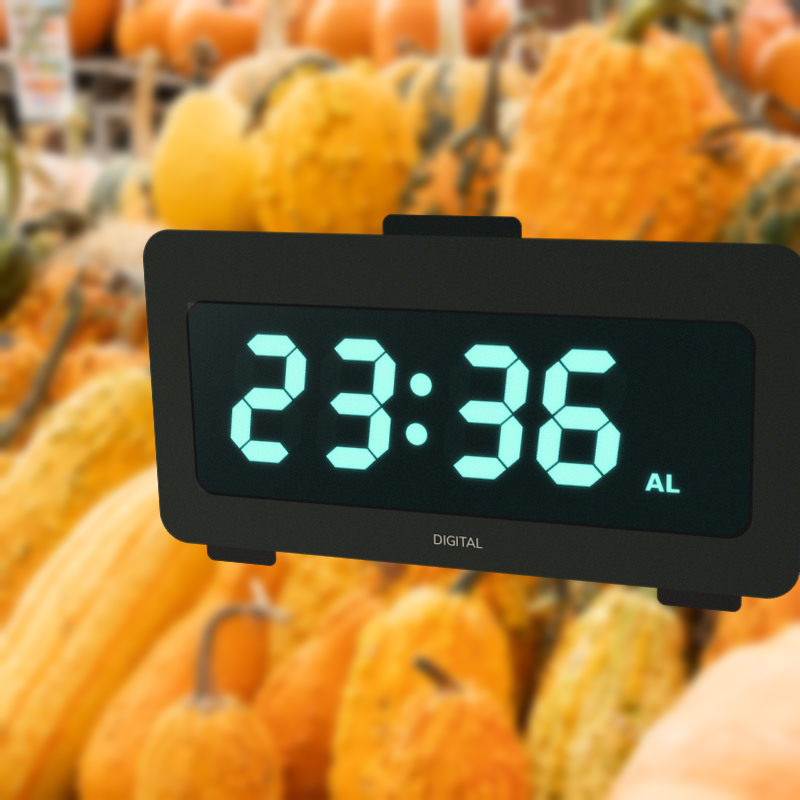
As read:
23 h 36 min
